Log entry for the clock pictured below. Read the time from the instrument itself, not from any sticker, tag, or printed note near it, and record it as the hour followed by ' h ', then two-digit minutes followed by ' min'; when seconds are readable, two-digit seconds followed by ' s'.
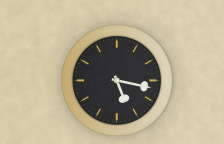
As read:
5 h 17 min
